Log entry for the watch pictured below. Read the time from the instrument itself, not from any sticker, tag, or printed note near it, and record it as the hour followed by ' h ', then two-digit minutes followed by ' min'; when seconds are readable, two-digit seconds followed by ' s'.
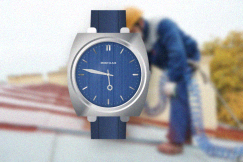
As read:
5 h 47 min
